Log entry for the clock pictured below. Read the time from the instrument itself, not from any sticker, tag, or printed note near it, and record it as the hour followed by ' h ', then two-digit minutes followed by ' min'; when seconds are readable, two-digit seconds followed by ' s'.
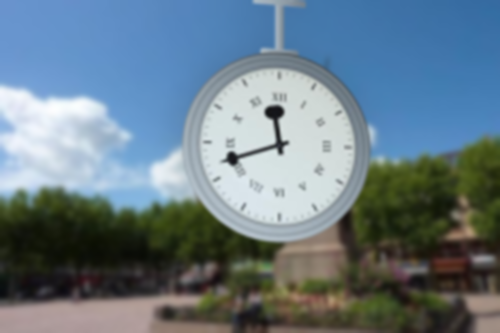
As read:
11 h 42 min
